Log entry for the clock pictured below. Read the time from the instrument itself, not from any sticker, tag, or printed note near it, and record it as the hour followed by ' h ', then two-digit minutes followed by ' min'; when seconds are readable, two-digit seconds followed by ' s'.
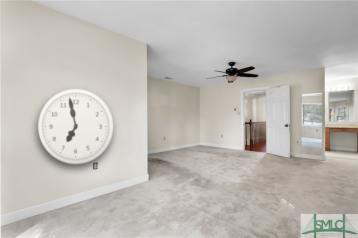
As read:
6 h 58 min
